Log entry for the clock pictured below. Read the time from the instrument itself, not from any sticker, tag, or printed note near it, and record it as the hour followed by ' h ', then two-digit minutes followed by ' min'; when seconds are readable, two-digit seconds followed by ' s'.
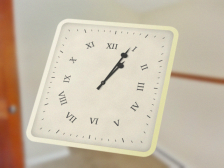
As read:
1 h 04 min
